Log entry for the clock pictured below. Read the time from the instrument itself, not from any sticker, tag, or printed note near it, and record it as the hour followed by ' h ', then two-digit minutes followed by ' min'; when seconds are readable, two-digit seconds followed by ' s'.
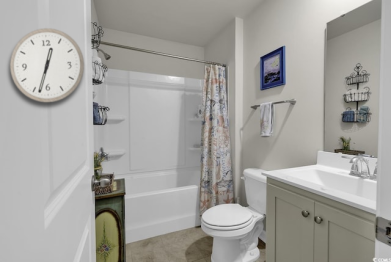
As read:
12 h 33 min
